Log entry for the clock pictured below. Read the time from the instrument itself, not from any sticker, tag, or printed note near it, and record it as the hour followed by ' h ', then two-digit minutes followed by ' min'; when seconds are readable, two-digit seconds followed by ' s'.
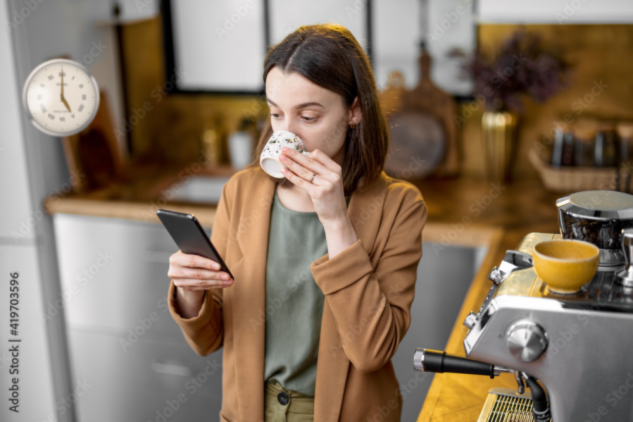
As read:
5 h 00 min
